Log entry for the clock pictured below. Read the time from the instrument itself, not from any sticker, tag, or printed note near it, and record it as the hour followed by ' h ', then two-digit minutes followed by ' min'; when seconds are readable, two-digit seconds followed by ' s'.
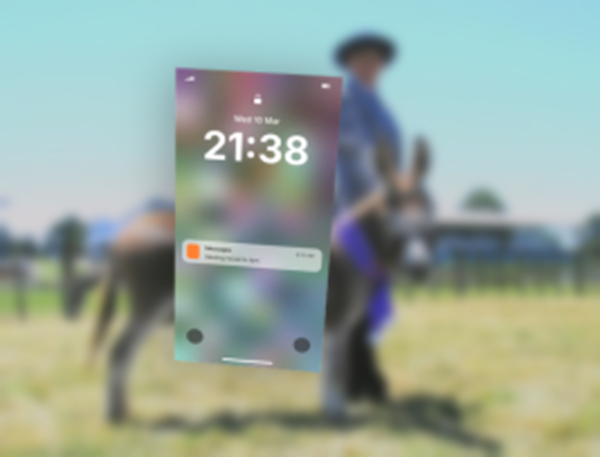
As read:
21 h 38 min
